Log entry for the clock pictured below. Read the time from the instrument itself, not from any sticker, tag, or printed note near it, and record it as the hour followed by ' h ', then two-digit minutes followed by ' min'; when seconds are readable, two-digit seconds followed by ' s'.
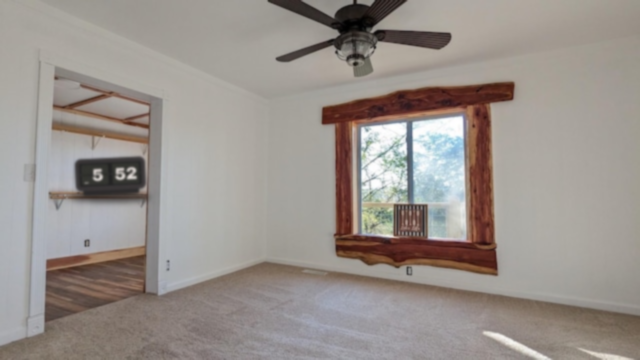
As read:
5 h 52 min
